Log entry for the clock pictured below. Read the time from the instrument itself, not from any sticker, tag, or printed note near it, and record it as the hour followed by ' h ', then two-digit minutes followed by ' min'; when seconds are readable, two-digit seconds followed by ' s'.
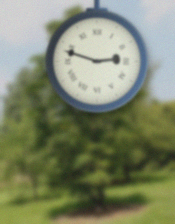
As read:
2 h 48 min
